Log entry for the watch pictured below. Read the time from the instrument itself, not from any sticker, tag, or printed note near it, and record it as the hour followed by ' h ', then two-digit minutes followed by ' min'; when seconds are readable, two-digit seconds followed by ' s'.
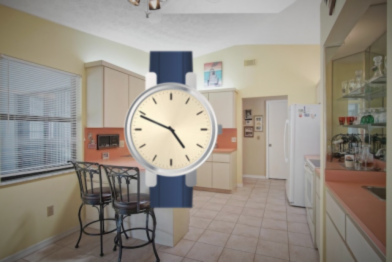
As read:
4 h 49 min
